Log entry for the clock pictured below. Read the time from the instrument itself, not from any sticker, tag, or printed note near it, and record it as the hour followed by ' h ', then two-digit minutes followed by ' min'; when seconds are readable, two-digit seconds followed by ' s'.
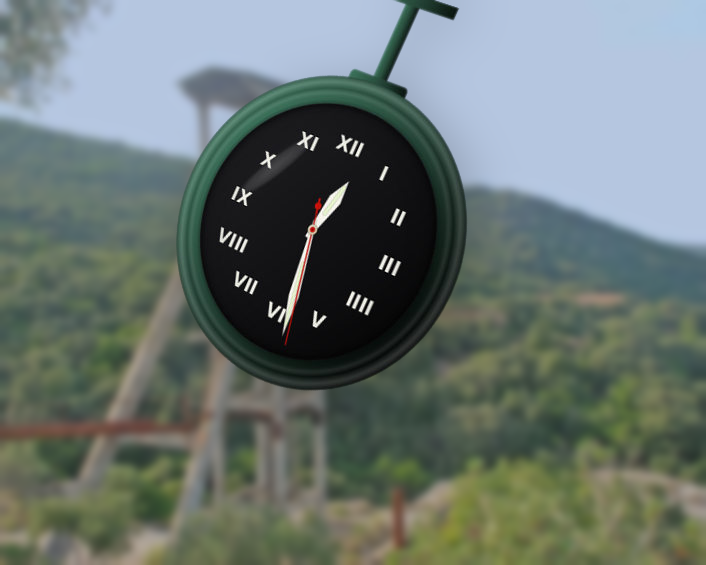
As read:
12 h 28 min 28 s
